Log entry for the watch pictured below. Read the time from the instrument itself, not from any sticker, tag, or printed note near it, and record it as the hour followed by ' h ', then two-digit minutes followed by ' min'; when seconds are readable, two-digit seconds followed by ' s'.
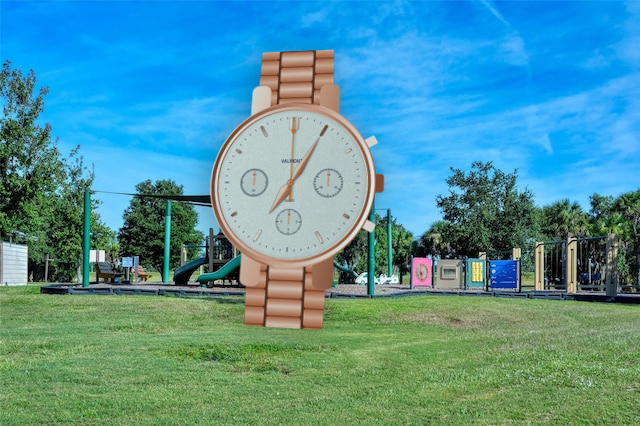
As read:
7 h 05 min
